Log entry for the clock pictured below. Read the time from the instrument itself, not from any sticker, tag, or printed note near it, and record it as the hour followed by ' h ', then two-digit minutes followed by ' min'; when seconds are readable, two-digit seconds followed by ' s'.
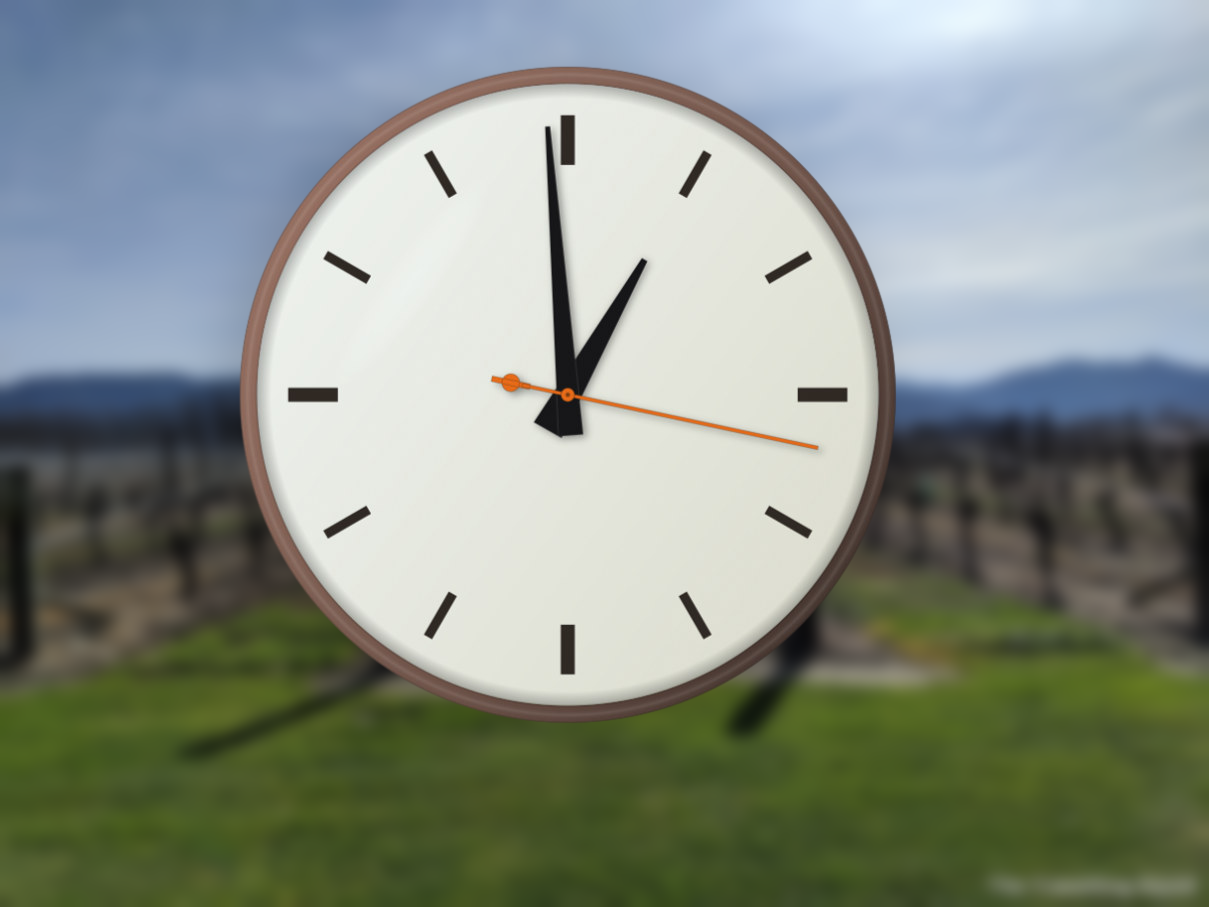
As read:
12 h 59 min 17 s
